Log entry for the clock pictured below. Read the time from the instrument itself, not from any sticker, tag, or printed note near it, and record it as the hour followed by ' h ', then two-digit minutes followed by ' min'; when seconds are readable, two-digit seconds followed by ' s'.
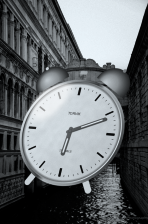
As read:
6 h 11 min
